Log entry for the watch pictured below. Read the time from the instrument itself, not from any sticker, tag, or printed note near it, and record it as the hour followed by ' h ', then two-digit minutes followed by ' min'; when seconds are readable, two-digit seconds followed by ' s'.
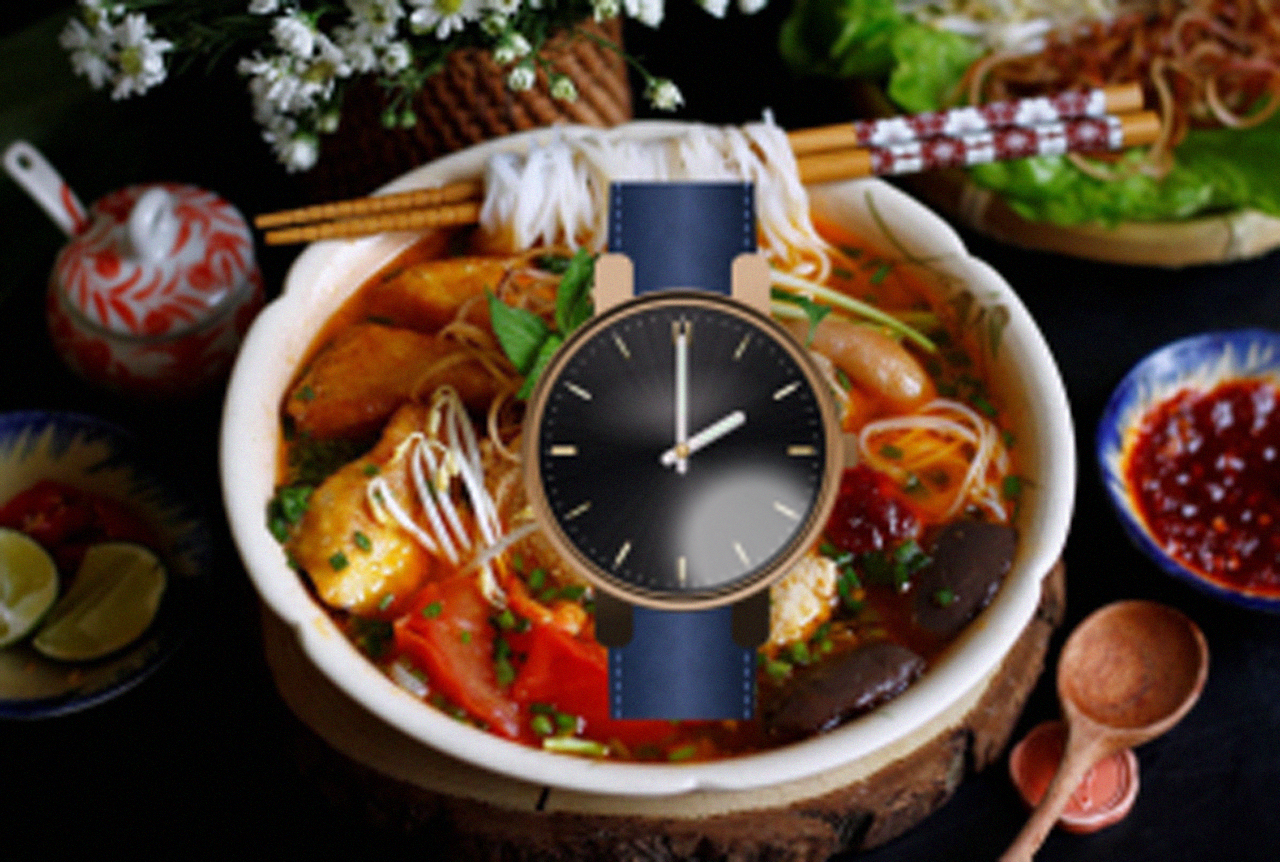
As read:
2 h 00 min
